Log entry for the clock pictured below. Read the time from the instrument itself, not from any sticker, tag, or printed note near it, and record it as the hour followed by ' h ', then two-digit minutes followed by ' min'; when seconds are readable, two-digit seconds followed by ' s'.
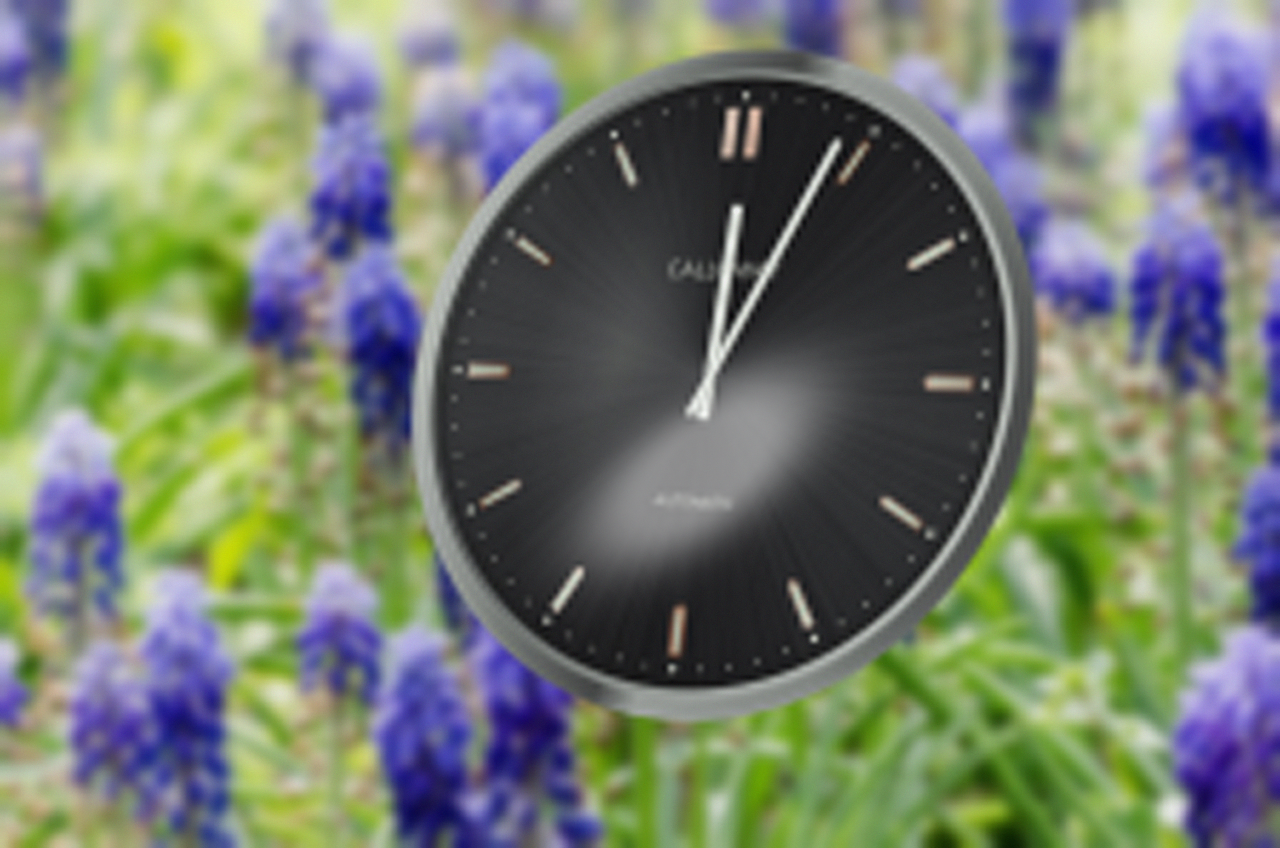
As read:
12 h 04 min
